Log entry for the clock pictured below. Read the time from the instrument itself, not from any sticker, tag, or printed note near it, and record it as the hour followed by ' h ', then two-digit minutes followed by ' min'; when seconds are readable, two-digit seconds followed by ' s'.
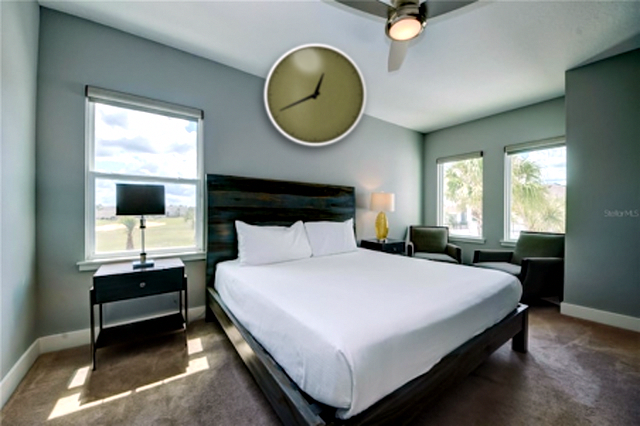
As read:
12 h 41 min
